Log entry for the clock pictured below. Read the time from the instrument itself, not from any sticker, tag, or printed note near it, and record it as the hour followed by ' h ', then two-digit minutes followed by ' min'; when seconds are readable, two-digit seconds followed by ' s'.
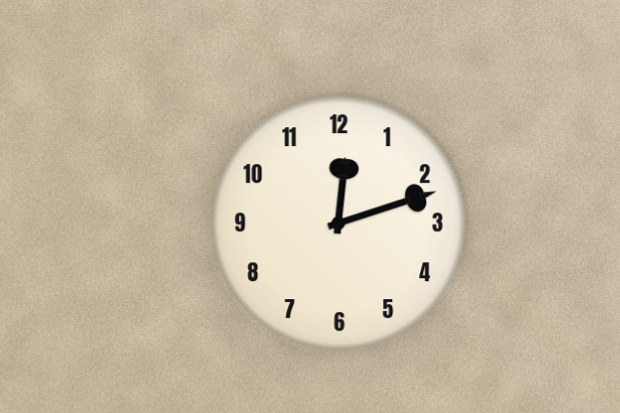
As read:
12 h 12 min
